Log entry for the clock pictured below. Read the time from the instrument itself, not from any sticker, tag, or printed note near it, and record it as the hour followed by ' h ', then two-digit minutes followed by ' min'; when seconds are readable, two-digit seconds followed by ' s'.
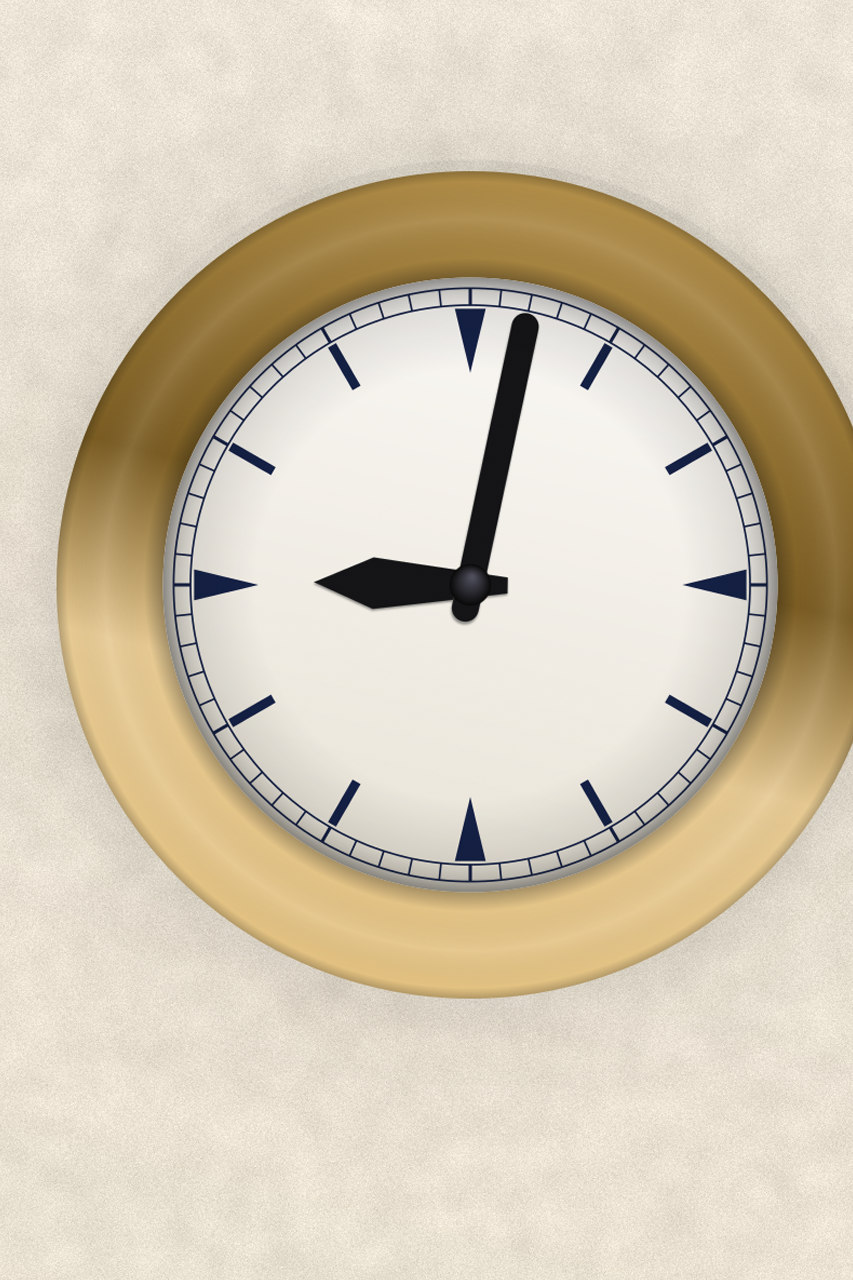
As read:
9 h 02 min
